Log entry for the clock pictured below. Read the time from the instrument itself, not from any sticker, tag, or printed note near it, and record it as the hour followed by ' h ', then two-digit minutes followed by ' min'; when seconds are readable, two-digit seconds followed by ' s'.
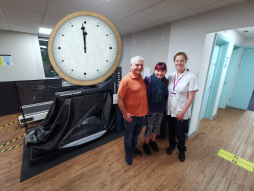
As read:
11 h 59 min
